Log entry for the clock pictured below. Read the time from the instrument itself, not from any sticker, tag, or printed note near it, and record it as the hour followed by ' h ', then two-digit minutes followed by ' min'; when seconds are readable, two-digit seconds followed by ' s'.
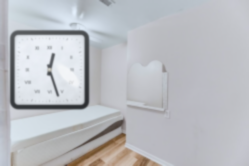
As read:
12 h 27 min
